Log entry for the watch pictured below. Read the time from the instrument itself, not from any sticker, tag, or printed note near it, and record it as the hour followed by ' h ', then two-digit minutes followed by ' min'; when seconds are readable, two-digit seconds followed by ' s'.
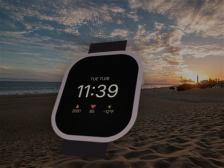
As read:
11 h 39 min
